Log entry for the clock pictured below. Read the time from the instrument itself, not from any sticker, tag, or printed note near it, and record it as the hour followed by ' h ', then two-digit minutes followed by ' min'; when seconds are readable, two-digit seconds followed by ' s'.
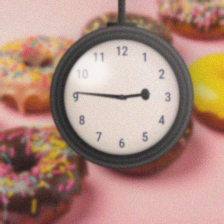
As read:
2 h 46 min
